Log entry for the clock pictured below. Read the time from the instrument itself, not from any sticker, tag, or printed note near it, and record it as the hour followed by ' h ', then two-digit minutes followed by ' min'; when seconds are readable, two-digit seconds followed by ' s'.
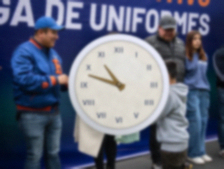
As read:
10 h 48 min
